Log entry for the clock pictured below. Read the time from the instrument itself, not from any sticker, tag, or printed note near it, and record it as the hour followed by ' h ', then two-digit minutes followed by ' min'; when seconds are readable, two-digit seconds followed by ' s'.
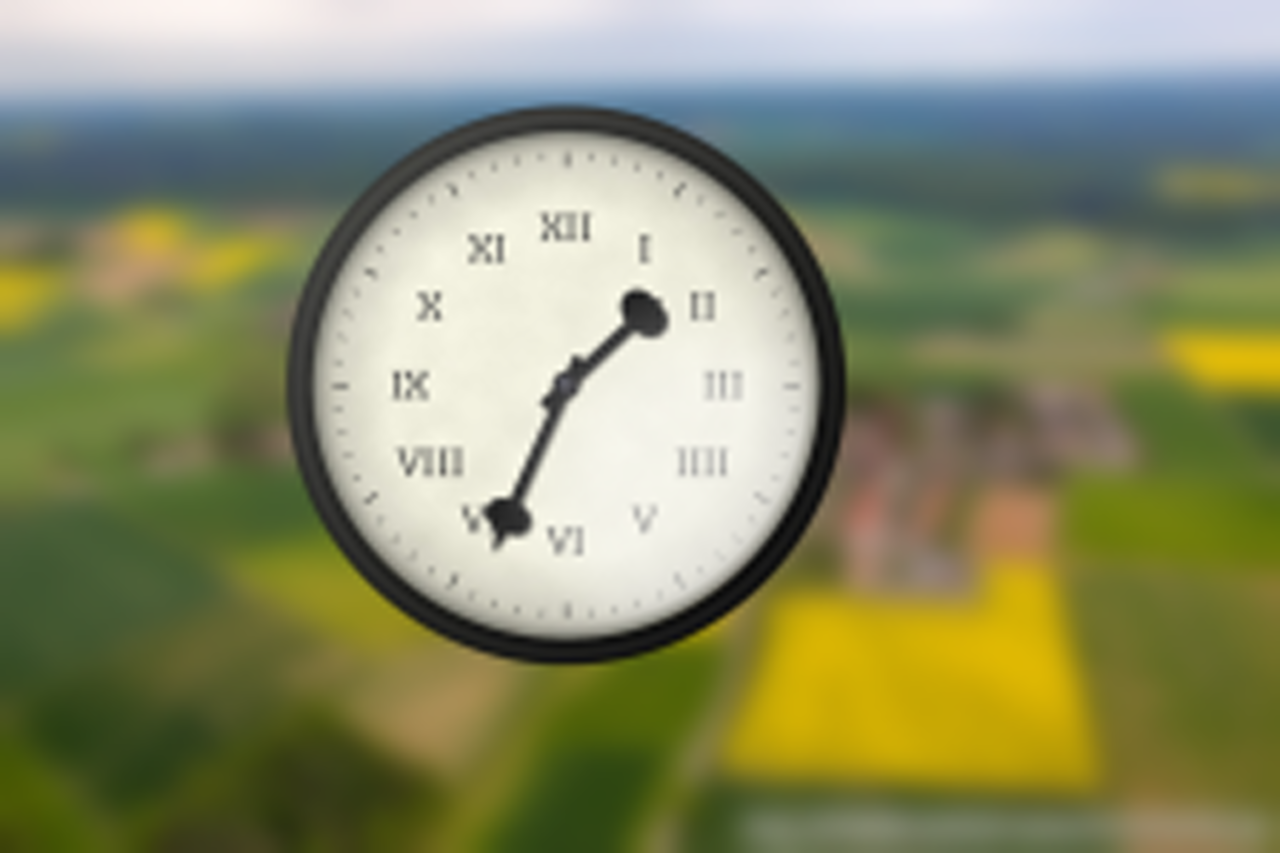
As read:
1 h 34 min
